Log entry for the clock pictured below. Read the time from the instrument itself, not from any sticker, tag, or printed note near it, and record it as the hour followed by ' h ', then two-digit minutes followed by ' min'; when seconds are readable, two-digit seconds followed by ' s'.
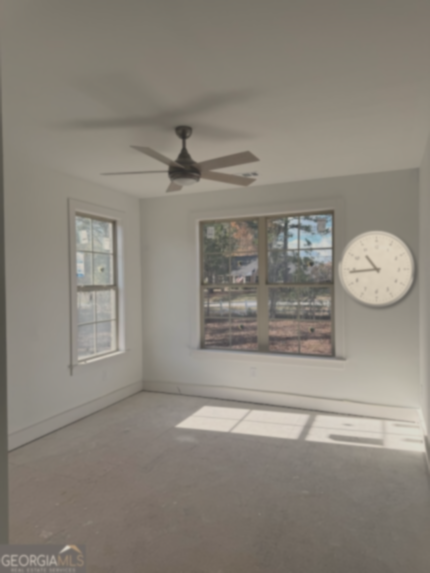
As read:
10 h 44 min
